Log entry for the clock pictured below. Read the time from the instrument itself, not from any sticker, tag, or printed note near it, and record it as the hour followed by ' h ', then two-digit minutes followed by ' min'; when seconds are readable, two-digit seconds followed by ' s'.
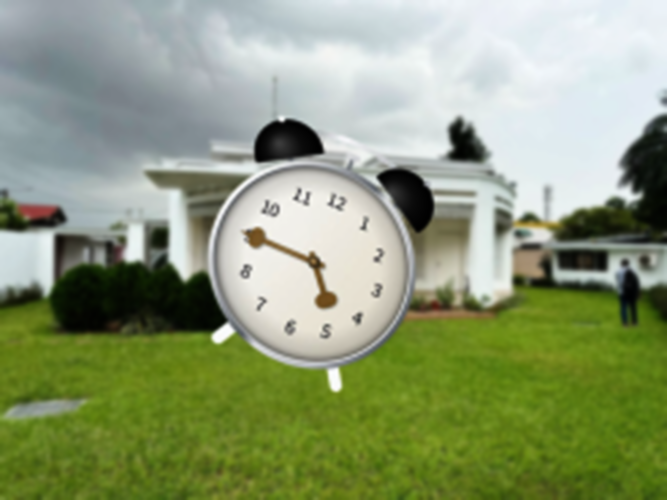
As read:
4 h 45 min
